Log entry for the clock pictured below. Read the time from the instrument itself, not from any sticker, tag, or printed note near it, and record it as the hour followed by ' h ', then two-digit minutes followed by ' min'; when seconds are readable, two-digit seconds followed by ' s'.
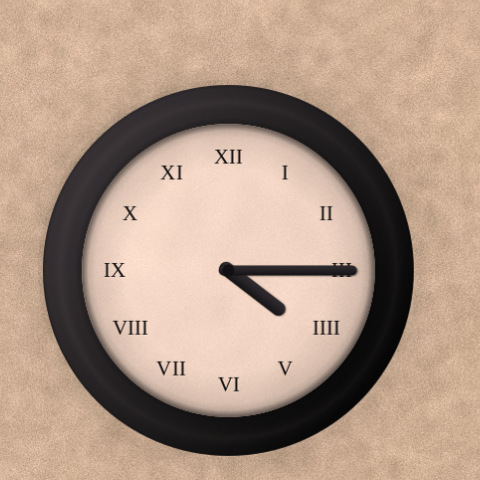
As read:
4 h 15 min
